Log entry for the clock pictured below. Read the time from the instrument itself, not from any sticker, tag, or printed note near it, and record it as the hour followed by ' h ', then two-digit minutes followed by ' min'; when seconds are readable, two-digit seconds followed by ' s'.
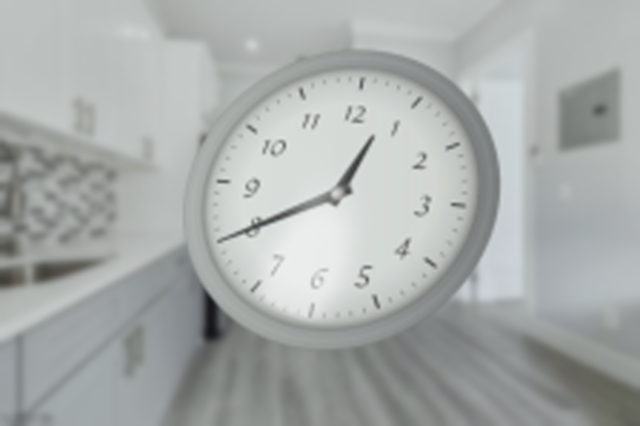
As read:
12 h 40 min
